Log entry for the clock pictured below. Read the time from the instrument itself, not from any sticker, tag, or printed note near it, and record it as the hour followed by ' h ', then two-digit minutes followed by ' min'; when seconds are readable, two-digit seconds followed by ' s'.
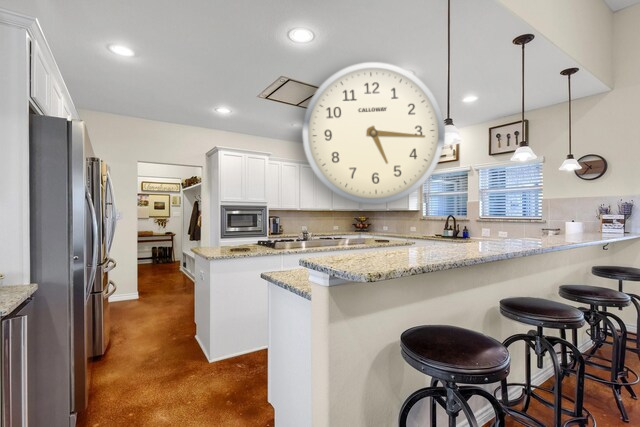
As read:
5 h 16 min
